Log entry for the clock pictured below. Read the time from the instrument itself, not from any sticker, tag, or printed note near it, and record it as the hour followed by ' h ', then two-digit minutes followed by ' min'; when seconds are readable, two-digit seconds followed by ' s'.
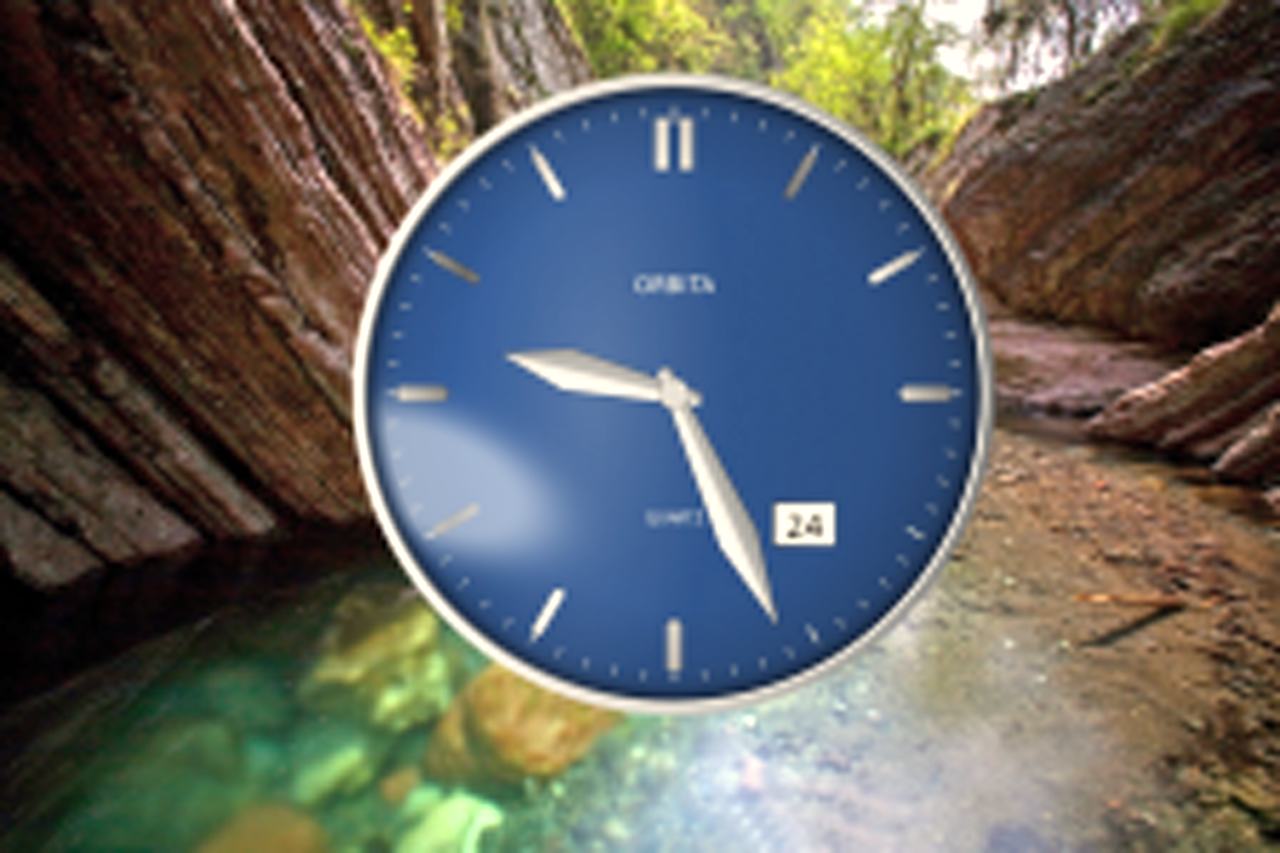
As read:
9 h 26 min
